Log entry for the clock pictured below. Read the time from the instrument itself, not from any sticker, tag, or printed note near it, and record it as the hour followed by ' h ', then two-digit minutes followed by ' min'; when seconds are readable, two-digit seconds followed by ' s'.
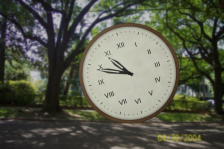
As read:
10 h 49 min
